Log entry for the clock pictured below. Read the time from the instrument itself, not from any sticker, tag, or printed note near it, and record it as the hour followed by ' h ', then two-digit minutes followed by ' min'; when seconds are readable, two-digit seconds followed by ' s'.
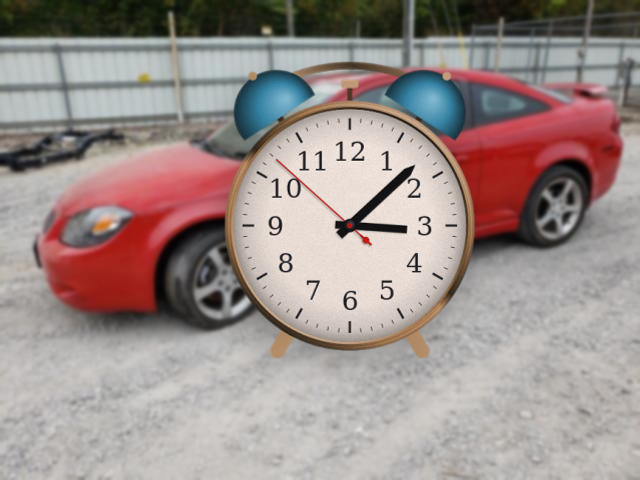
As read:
3 h 07 min 52 s
